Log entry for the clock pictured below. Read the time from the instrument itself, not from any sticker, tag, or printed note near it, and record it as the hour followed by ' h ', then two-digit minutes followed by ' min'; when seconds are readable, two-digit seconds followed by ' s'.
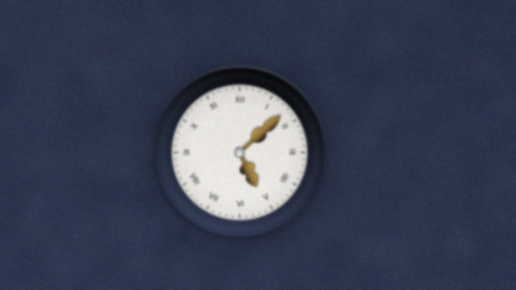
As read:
5 h 08 min
